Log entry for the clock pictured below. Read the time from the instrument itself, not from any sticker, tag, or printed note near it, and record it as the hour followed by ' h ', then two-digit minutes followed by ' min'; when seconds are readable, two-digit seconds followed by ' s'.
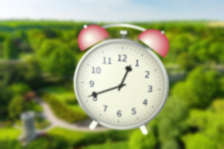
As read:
12 h 41 min
